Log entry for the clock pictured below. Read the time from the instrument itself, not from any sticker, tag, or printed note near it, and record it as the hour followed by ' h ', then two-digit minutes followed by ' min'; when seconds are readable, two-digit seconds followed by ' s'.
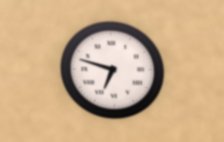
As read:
6 h 48 min
